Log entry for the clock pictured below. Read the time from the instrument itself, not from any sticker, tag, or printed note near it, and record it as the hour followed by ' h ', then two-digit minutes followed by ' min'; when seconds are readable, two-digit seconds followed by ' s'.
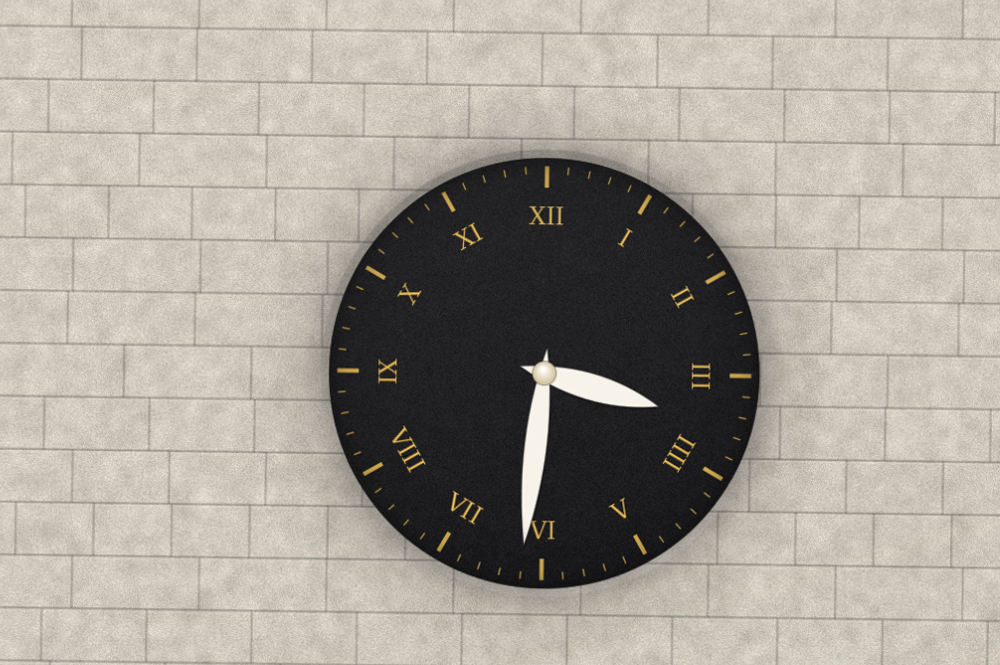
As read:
3 h 31 min
